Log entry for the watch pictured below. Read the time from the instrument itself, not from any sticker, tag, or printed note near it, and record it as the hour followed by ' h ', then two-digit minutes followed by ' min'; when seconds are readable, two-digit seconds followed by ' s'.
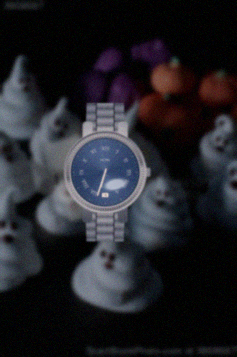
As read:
6 h 33 min
